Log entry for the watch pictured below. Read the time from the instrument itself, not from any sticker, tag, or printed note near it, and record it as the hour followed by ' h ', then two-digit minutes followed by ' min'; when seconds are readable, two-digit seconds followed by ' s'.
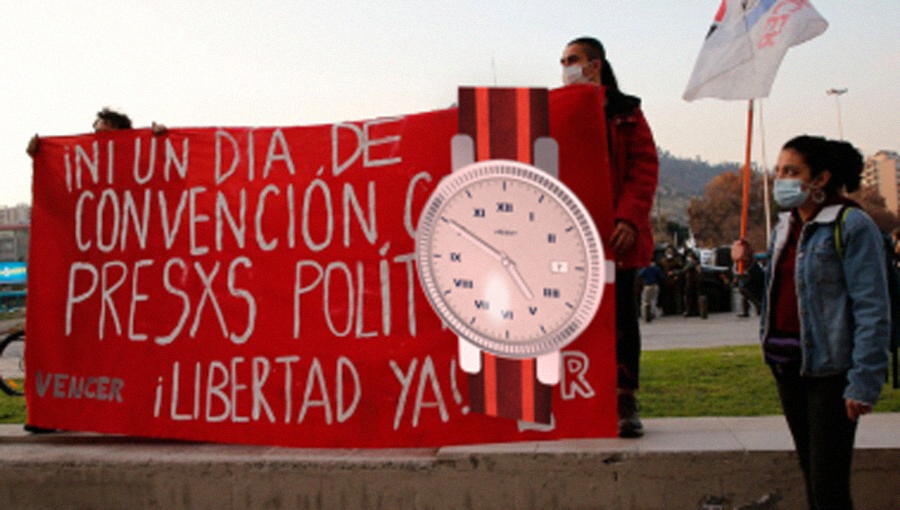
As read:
4 h 50 min
